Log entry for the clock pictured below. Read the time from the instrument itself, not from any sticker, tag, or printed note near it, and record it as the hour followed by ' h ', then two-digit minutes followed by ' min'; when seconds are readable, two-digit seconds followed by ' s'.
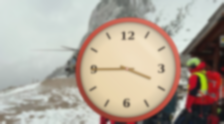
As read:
3 h 45 min
